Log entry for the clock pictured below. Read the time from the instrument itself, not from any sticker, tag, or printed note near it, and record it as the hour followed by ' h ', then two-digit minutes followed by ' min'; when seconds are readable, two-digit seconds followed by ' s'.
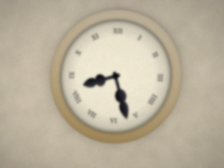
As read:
8 h 27 min
